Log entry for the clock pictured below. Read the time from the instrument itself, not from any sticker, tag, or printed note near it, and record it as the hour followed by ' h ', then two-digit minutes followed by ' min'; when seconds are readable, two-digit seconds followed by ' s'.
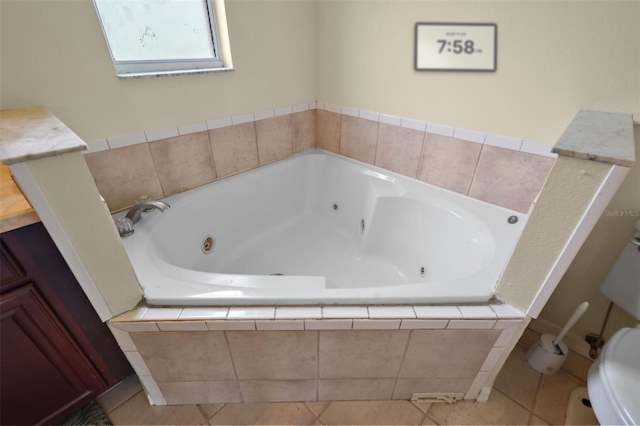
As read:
7 h 58 min
